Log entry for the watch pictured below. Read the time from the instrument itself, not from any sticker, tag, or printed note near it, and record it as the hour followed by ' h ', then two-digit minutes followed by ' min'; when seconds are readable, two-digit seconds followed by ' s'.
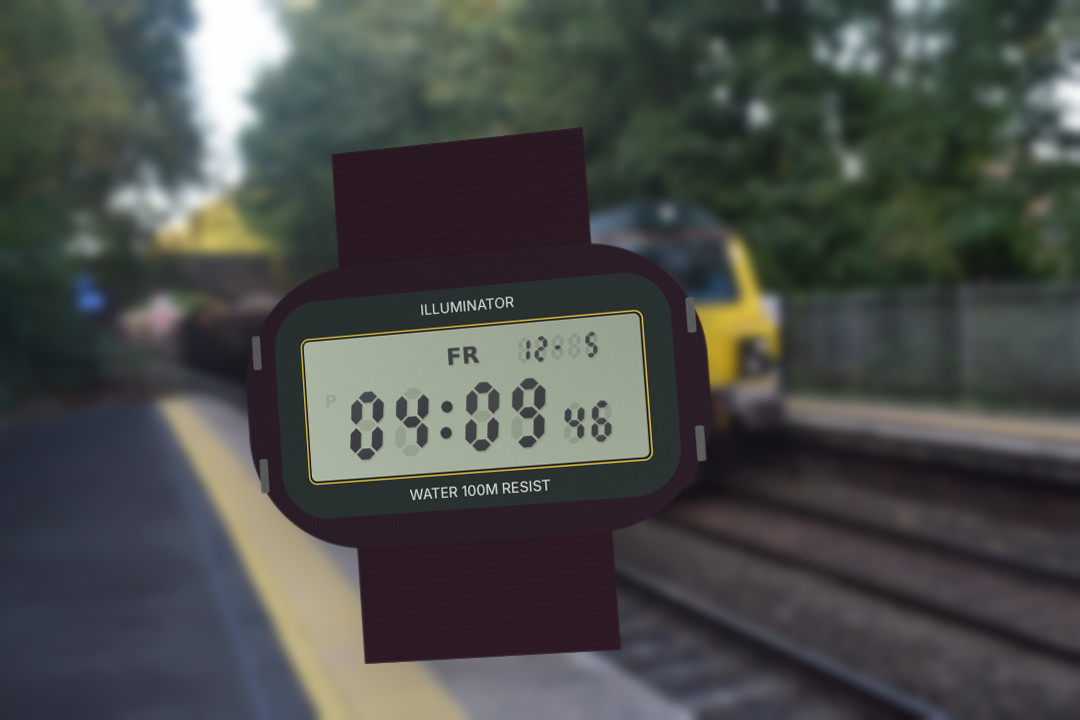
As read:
4 h 09 min 46 s
